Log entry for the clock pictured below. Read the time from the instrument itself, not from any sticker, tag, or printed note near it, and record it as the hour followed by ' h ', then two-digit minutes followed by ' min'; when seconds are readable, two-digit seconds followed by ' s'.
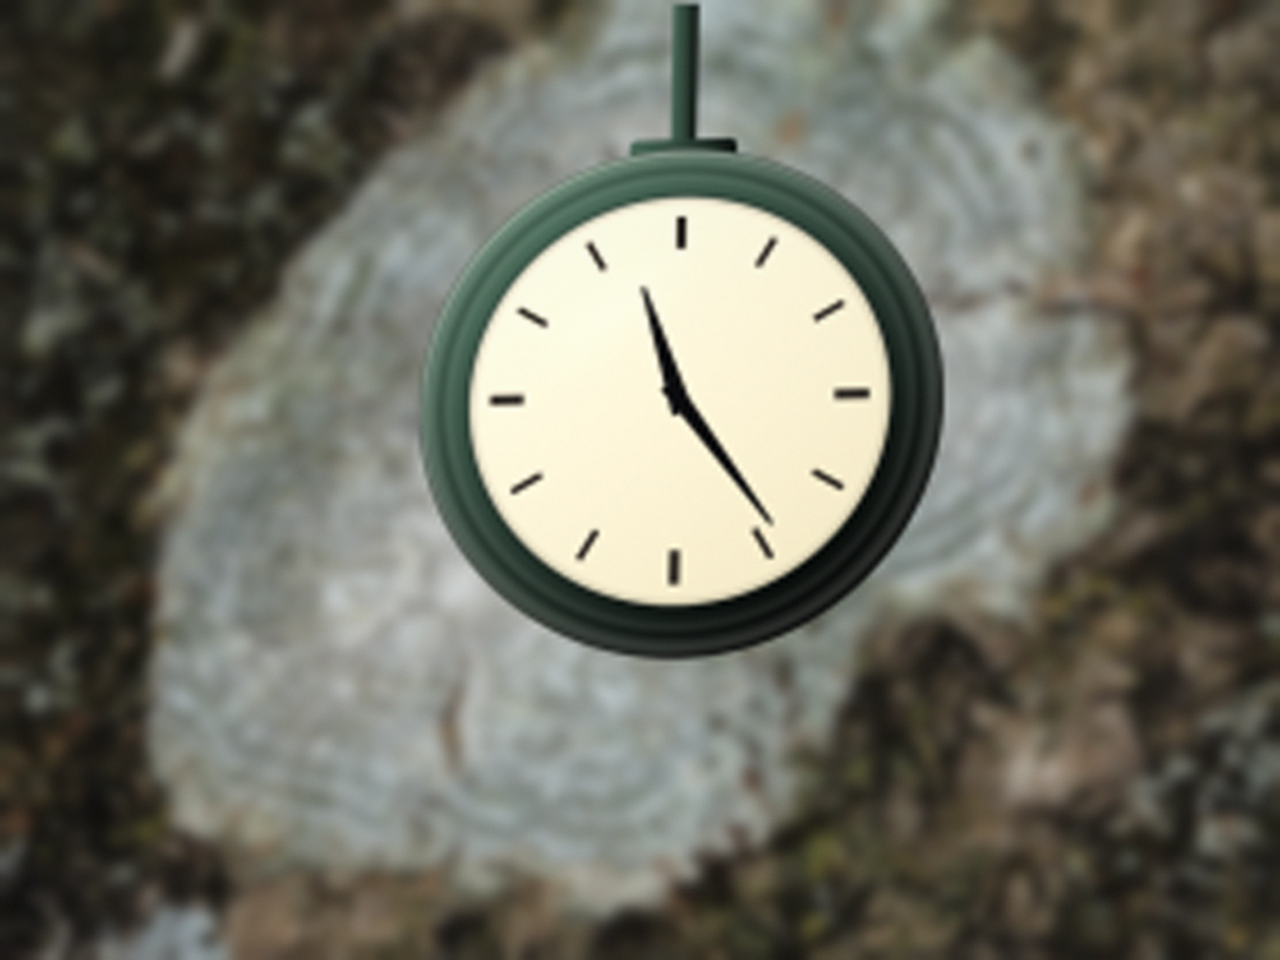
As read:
11 h 24 min
